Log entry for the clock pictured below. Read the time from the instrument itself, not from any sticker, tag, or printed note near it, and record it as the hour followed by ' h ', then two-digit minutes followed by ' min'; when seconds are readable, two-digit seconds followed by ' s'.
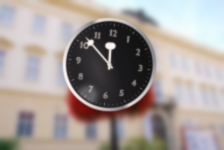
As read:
11 h 52 min
